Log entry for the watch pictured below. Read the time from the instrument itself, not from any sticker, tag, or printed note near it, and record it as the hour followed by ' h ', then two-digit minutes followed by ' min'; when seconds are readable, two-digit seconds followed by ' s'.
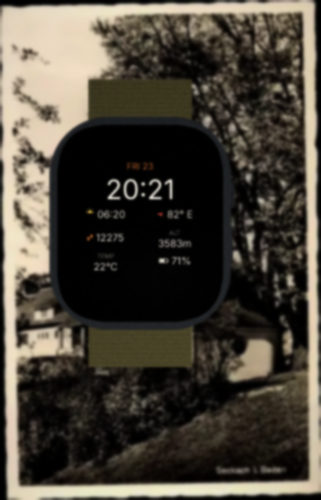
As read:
20 h 21 min
